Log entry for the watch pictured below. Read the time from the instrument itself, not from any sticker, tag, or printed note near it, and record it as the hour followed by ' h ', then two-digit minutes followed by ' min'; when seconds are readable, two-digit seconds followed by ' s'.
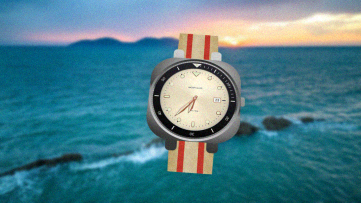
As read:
6 h 37 min
